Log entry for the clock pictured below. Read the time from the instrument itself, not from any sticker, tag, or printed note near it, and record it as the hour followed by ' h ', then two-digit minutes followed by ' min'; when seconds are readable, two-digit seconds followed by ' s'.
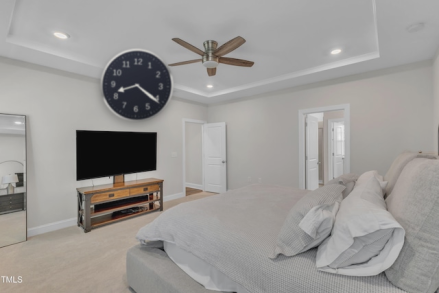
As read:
8 h 21 min
